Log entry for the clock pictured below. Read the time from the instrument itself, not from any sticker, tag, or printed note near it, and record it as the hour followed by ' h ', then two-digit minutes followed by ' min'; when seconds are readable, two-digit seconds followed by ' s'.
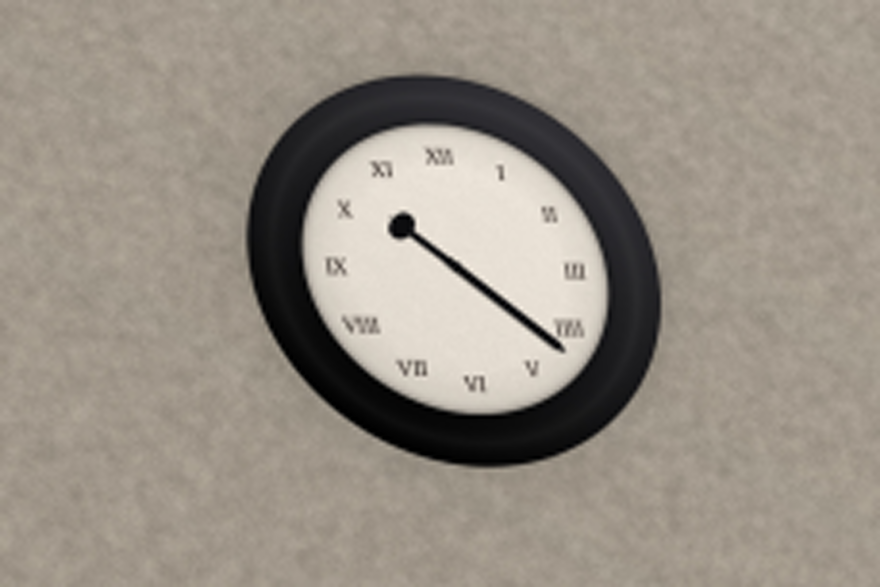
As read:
10 h 22 min
